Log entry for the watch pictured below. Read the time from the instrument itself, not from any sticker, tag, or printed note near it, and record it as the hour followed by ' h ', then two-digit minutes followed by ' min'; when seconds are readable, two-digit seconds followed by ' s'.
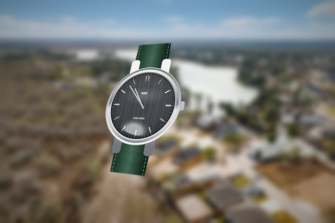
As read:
10 h 53 min
